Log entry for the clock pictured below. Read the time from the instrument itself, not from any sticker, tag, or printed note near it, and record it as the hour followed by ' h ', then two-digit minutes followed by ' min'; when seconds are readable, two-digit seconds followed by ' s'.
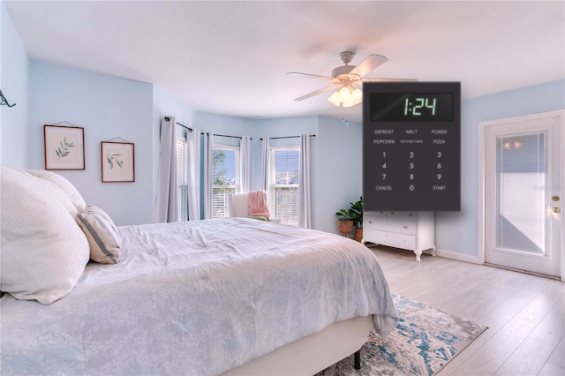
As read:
1 h 24 min
